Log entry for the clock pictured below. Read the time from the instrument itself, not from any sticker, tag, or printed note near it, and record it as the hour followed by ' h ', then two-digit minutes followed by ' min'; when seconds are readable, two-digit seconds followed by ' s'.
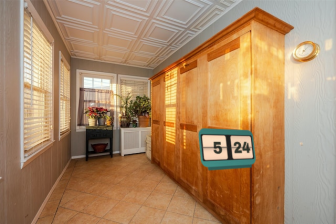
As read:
5 h 24 min
